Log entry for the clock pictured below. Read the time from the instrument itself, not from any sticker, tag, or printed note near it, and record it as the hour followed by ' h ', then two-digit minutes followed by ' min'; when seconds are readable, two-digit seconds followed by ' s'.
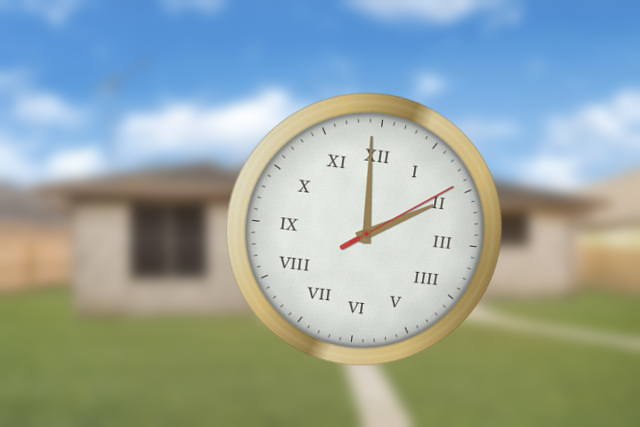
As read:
1 h 59 min 09 s
